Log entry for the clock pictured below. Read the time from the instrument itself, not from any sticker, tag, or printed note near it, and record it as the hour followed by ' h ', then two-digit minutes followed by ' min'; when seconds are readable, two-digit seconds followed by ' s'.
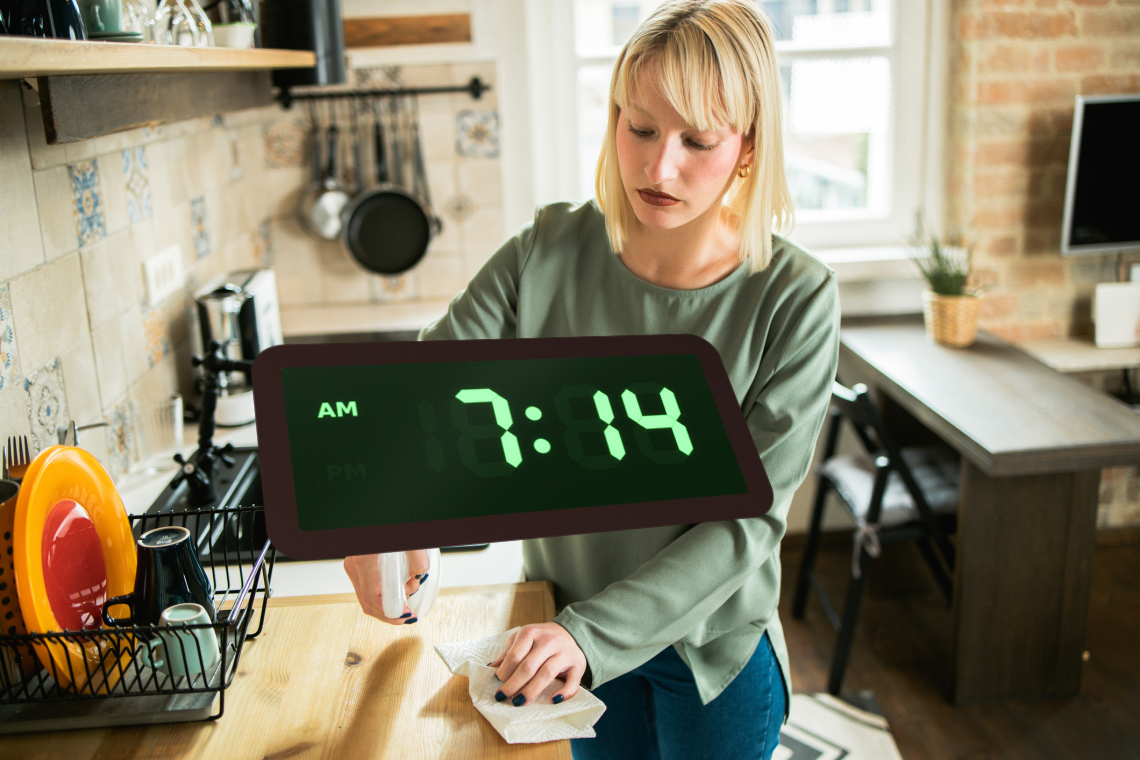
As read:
7 h 14 min
